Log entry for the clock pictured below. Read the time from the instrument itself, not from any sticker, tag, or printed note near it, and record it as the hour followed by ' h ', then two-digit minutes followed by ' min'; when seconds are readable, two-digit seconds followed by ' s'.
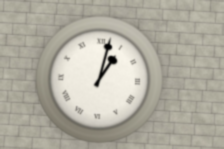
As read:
1 h 02 min
